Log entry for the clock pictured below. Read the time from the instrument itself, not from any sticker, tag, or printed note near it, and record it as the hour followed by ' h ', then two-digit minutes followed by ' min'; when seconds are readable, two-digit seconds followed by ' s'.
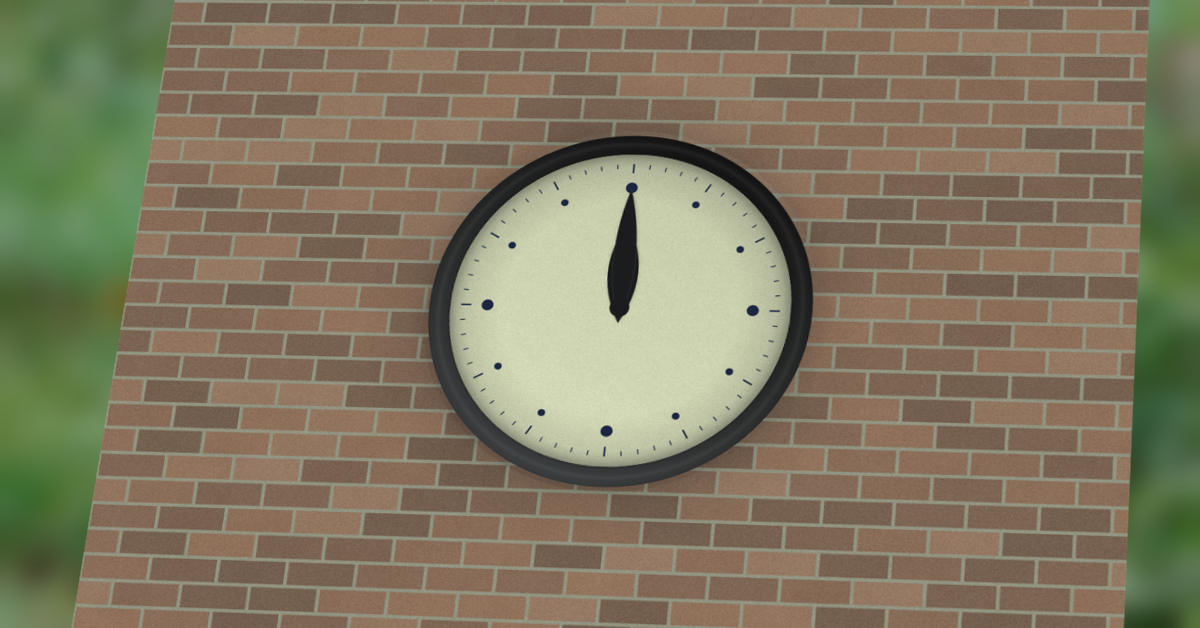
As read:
12 h 00 min
